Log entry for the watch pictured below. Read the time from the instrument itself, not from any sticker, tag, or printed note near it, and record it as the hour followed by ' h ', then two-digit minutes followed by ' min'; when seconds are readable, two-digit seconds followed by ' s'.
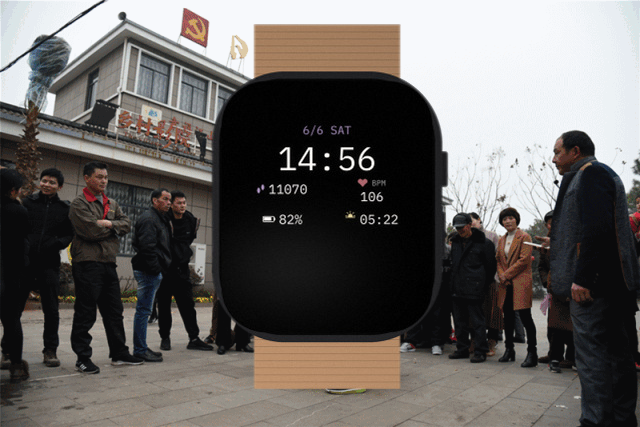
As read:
14 h 56 min
